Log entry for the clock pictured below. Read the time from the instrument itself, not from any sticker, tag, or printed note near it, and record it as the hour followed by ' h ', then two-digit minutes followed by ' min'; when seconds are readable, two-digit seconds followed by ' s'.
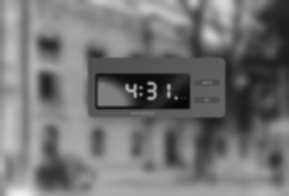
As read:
4 h 31 min
